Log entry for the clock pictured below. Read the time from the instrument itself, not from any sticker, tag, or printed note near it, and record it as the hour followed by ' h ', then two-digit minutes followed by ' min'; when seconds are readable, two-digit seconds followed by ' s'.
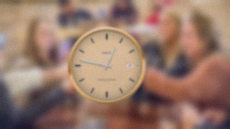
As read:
12 h 47 min
